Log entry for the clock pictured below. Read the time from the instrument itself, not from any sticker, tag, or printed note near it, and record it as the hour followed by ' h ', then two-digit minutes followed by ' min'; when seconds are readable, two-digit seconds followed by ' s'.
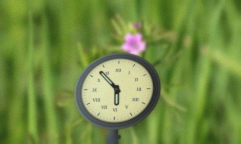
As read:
5 h 53 min
